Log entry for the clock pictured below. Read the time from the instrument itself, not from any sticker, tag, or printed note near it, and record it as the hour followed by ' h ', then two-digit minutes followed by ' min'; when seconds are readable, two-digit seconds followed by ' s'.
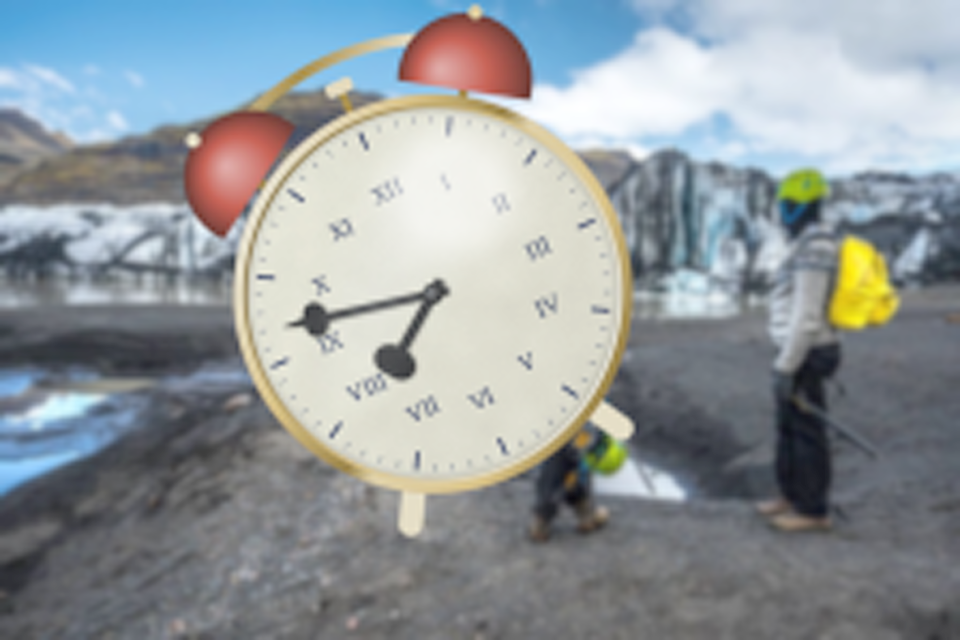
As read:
7 h 47 min
